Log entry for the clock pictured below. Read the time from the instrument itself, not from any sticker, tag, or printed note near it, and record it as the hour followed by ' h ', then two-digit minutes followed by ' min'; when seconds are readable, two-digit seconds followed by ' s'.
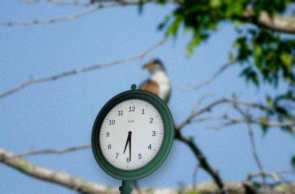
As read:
6 h 29 min
